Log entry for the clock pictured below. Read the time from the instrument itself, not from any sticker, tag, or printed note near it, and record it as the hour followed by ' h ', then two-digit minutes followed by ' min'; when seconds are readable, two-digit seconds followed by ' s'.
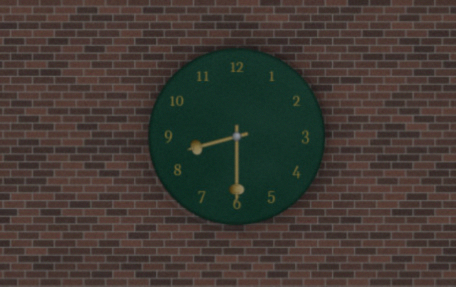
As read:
8 h 30 min
